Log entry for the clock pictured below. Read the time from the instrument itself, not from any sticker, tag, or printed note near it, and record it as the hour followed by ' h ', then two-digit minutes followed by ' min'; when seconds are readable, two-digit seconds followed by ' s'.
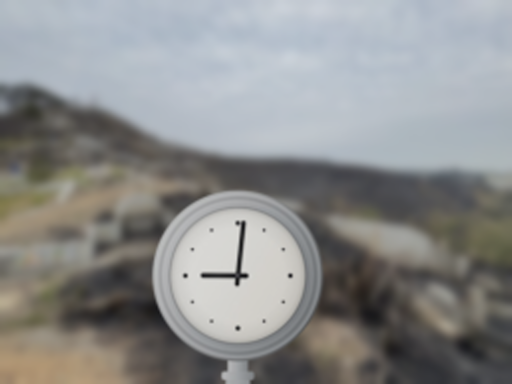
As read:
9 h 01 min
